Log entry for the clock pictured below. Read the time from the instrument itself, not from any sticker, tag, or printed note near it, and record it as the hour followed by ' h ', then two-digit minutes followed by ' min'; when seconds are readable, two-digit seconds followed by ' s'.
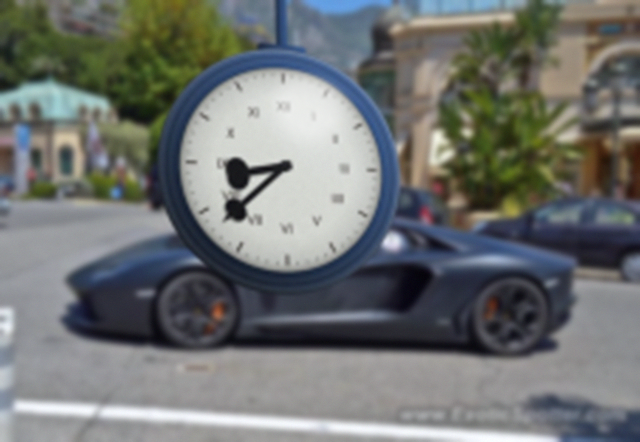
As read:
8 h 38 min
